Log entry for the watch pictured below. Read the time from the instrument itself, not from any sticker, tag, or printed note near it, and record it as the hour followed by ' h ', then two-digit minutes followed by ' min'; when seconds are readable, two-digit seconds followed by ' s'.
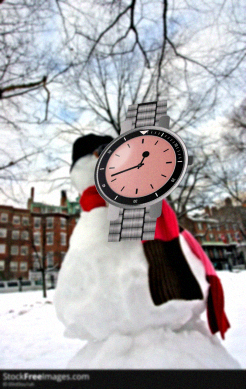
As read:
12 h 42 min
